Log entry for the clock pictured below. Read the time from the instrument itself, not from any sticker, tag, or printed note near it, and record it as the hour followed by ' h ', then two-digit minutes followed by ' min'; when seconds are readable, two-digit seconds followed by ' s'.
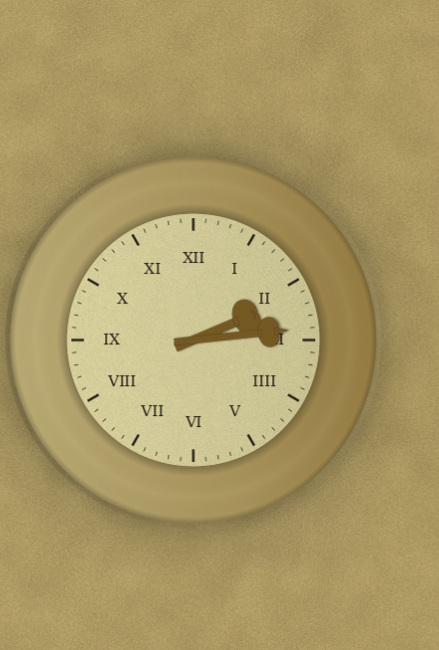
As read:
2 h 14 min
